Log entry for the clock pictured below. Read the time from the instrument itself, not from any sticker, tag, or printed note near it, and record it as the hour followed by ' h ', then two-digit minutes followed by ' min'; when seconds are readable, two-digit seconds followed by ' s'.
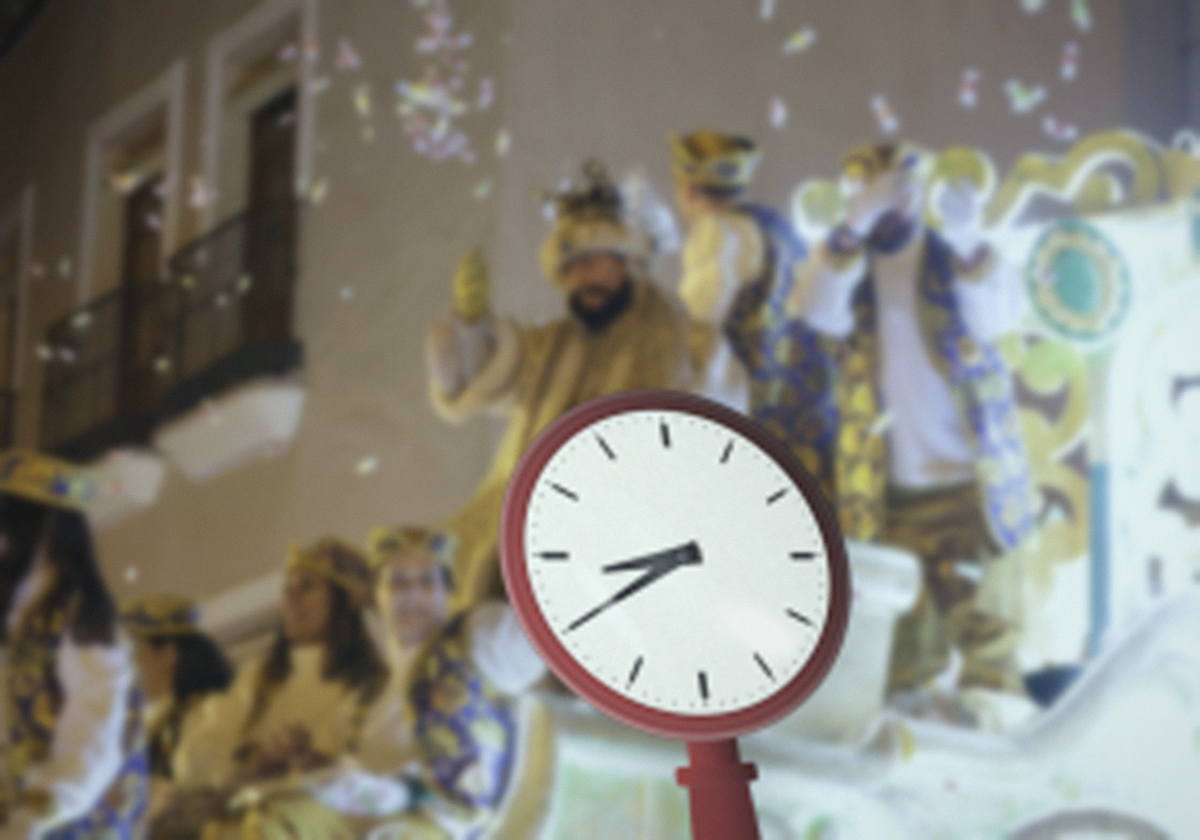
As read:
8 h 40 min
